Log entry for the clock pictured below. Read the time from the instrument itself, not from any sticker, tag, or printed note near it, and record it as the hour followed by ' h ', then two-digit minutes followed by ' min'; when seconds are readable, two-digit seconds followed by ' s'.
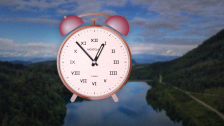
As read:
12 h 53 min
